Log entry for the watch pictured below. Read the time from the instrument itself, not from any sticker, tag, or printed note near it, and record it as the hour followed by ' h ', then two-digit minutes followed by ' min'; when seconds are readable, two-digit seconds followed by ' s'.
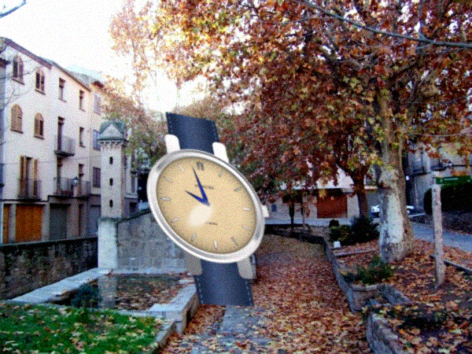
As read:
9 h 58 min
